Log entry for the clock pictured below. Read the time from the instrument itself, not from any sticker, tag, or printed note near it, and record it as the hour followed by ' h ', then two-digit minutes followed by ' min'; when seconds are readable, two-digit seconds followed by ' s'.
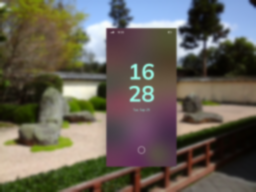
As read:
16 h 28 min
